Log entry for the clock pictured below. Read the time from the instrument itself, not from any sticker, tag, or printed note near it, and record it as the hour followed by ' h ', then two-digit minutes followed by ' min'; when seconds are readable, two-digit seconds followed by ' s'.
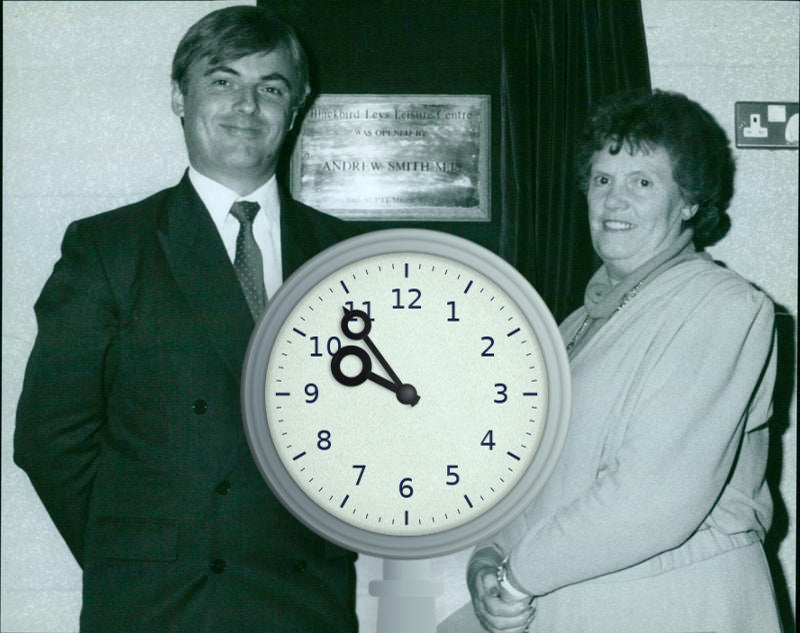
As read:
9 h 54 min
